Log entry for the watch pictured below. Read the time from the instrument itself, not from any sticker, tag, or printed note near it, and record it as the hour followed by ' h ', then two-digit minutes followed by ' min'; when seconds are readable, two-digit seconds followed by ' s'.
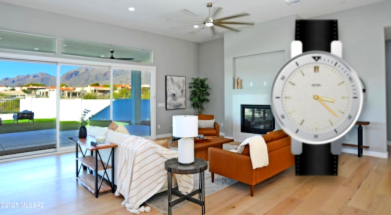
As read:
3 h 22 min
